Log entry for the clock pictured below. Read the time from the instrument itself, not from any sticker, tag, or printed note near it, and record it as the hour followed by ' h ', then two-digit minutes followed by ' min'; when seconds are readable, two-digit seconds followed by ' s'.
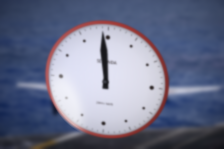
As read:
11 h 59 min
